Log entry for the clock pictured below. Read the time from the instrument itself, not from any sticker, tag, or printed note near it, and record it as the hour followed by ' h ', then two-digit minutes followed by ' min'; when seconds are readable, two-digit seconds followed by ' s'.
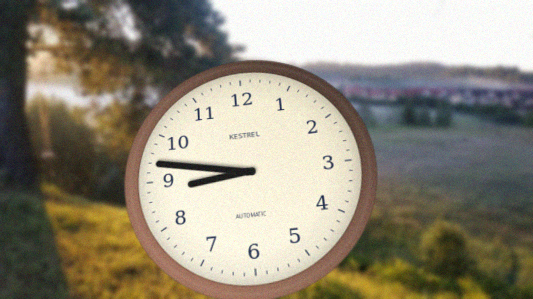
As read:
8 h 47 min
